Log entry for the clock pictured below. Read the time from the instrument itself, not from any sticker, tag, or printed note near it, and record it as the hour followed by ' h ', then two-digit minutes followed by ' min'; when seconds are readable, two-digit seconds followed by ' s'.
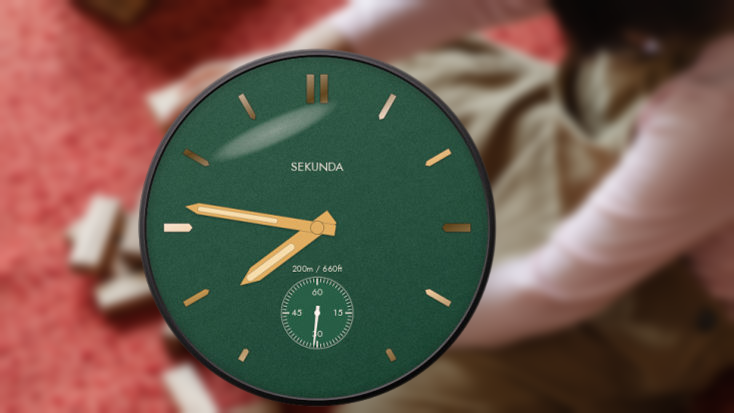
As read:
7 h 46 min 31 s
